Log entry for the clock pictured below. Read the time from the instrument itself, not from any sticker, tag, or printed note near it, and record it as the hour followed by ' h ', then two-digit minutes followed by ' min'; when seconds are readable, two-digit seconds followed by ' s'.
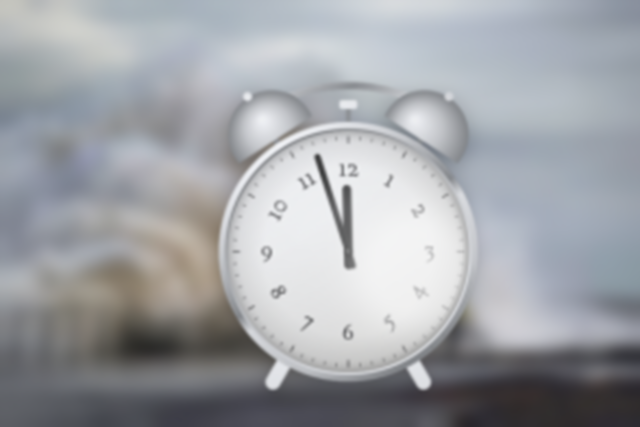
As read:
11 h 57 min
